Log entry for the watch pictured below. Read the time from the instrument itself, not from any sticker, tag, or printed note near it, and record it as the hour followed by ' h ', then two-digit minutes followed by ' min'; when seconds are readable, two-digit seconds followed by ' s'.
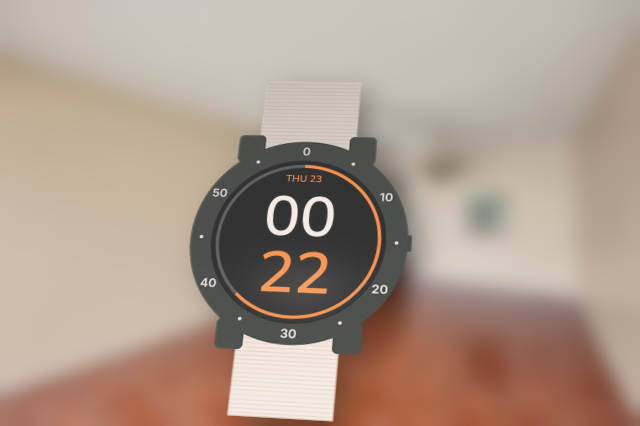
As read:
0 h 22 min
